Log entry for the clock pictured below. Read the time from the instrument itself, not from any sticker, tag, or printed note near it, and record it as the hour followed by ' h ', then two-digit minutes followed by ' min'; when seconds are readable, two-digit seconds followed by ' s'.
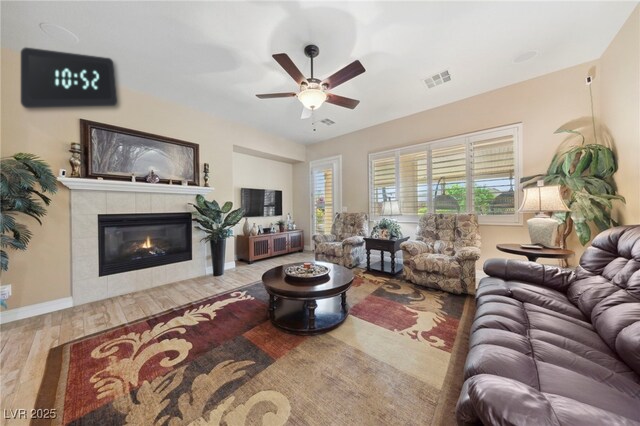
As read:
10 h 52 min
